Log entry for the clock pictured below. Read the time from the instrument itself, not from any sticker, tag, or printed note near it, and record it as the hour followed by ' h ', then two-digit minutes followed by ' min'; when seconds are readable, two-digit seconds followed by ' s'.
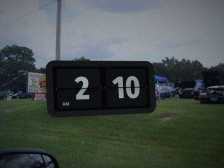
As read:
2 h 10 min
